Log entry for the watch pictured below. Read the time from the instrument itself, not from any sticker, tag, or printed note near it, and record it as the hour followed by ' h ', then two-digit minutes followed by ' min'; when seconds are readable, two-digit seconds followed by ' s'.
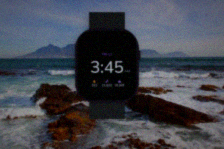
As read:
3 h 45 min
